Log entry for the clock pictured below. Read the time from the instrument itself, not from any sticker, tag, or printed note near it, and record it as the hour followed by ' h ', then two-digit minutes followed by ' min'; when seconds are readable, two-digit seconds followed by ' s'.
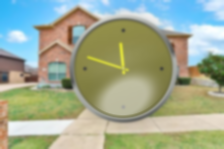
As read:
11 h 48 min
